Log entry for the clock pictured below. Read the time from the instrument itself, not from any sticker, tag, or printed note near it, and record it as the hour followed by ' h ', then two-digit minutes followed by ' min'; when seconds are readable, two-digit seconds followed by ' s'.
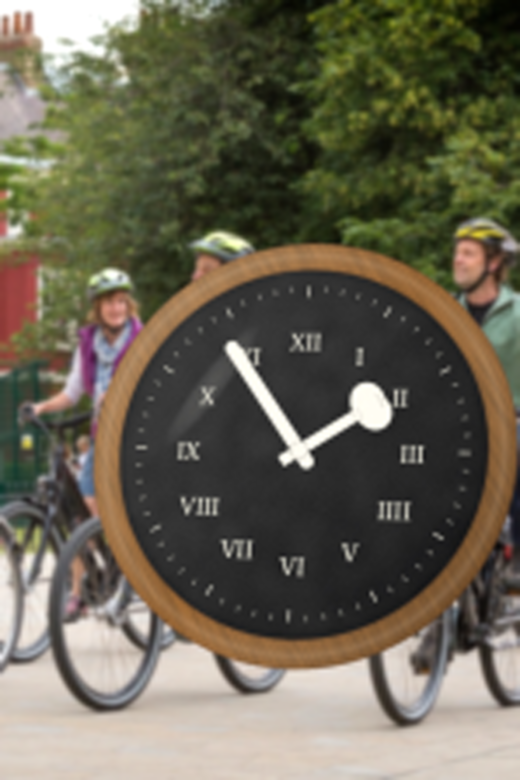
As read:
1 h 54 min
